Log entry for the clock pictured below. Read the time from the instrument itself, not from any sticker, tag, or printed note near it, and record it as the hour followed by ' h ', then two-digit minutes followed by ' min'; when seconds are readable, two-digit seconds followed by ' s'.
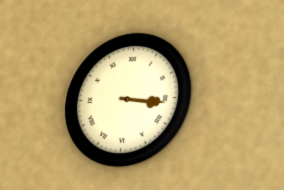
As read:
3 h 16 min
